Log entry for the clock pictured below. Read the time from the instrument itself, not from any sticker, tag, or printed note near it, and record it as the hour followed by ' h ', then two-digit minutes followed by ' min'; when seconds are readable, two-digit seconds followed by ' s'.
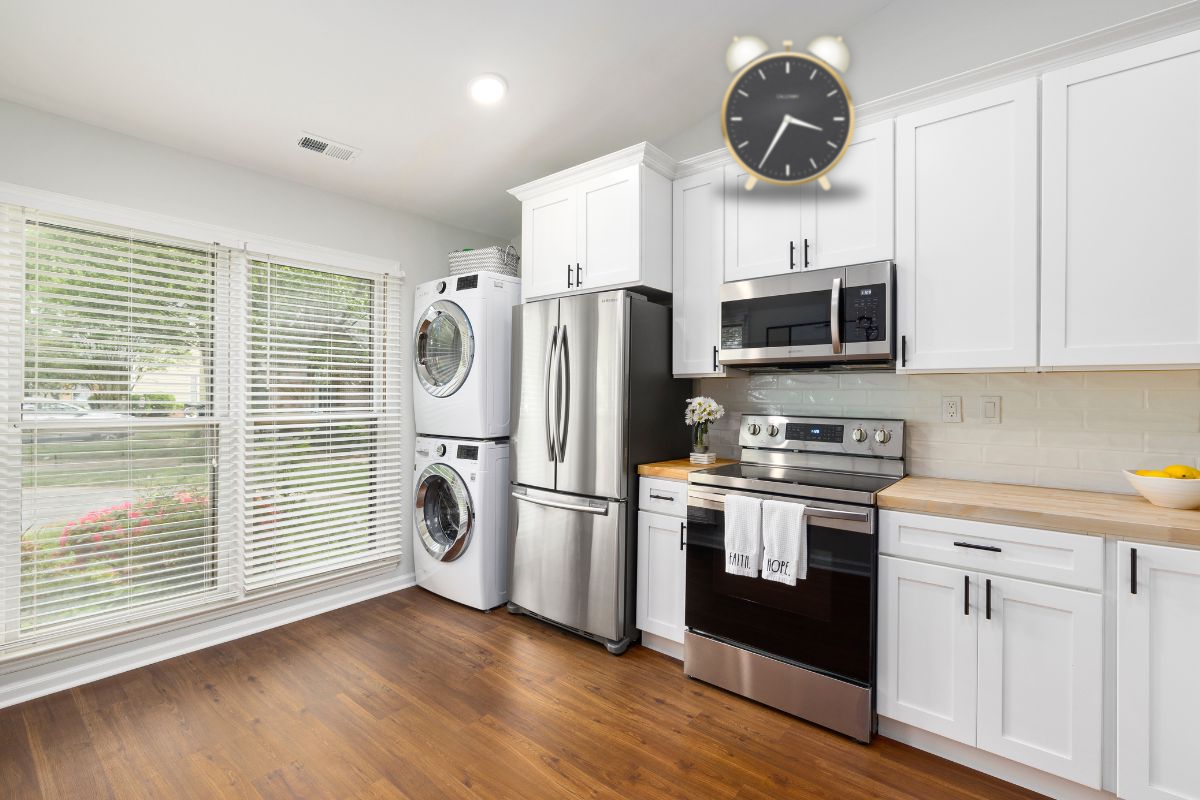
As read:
3 h 35 min
